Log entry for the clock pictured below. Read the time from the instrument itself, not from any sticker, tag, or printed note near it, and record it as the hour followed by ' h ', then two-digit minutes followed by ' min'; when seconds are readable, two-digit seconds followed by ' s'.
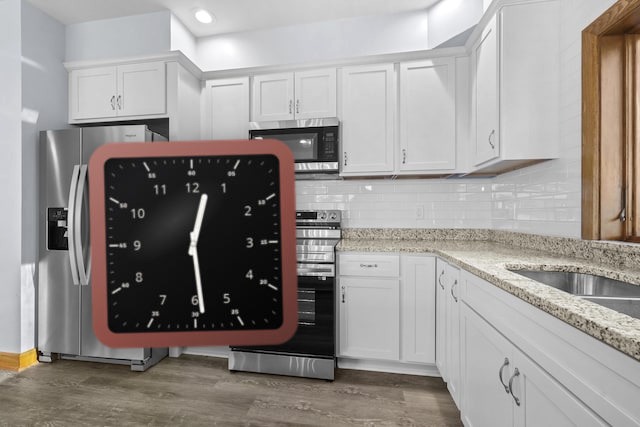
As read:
12 h 29 min
